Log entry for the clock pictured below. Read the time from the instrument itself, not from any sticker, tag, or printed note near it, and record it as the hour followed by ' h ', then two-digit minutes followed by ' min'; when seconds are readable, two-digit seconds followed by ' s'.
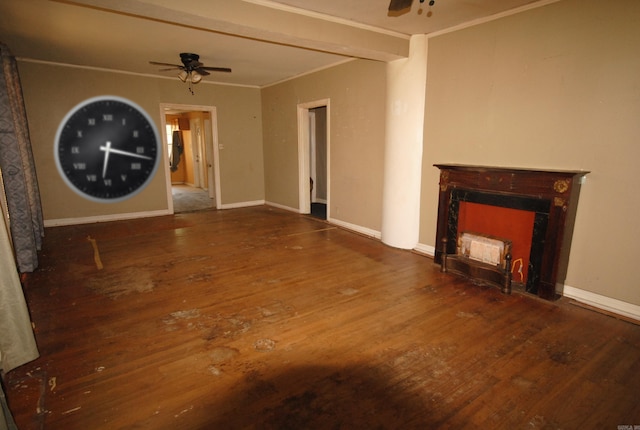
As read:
6 h 17 min
